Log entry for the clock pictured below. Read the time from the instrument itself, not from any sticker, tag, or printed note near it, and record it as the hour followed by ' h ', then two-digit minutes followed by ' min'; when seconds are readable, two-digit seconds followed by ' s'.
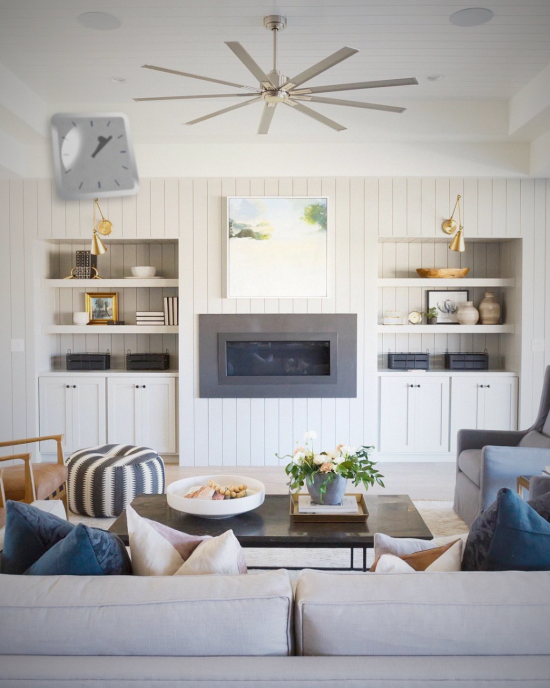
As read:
1 h 08 min
